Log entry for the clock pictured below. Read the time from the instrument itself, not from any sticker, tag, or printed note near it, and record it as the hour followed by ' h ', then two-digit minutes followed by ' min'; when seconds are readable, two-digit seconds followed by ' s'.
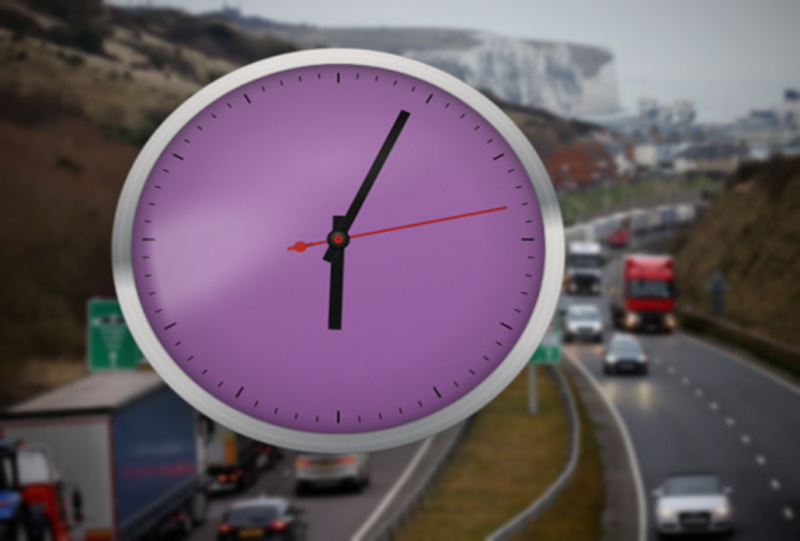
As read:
6 h 04 min 13 s
